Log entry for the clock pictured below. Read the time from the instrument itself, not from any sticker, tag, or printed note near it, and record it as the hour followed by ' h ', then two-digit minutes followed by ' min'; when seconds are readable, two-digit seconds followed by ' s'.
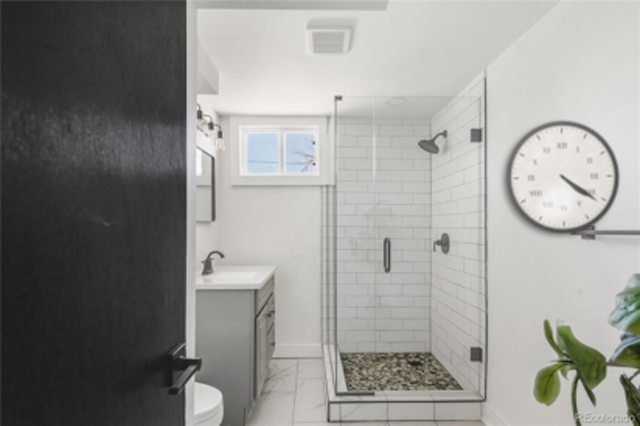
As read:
4 h 21 min
